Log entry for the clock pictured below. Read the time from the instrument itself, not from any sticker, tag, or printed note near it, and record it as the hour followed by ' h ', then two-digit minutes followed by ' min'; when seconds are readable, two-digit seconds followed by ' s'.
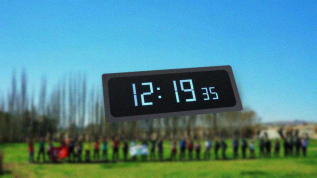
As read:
12 h 19 min 35 s
